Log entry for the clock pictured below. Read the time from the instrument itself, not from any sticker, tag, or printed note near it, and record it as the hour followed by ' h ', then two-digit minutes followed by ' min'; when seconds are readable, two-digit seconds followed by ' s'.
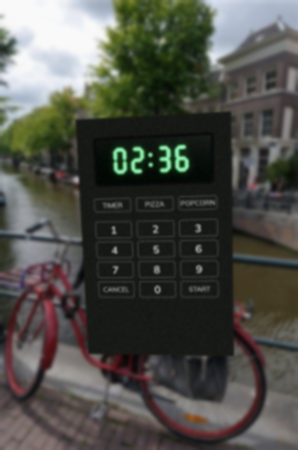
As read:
2 h 36 min
